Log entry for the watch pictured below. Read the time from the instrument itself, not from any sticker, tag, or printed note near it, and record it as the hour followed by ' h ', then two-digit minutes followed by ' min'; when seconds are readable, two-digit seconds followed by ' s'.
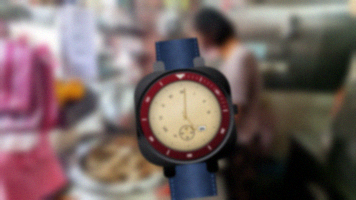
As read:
5 h 01 min
